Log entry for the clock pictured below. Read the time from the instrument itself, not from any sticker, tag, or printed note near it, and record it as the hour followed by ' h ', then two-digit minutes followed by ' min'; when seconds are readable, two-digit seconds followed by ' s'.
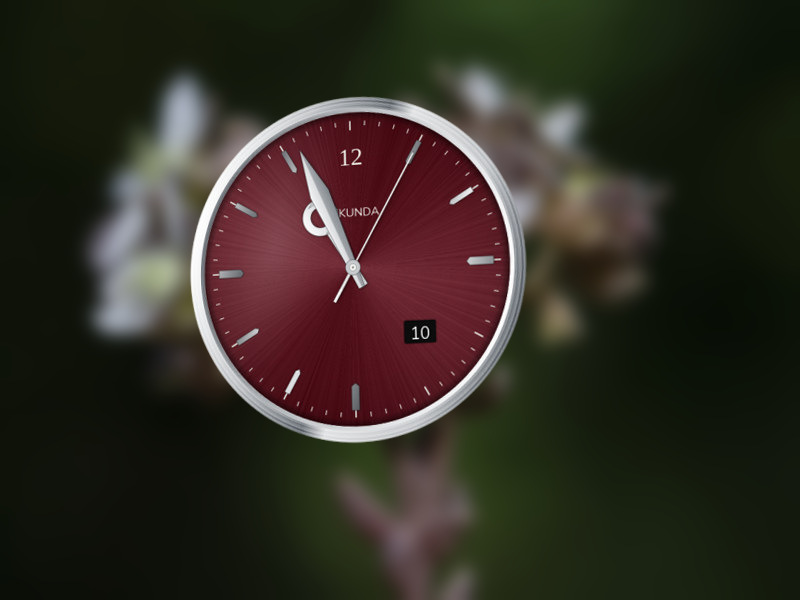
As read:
10 h 56 min 05 s
